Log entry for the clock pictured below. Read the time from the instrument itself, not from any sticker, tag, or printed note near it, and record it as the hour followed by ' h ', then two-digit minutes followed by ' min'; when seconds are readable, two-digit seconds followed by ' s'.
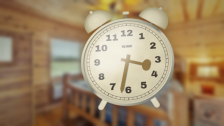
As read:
3 h 32 min
